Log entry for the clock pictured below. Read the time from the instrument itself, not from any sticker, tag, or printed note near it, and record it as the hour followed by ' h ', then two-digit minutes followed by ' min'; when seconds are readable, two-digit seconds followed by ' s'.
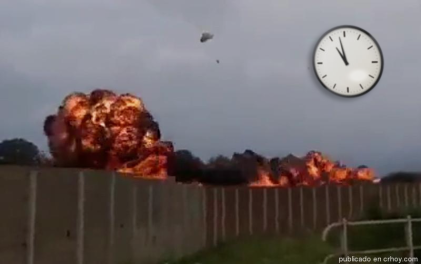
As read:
10 h 58 min
